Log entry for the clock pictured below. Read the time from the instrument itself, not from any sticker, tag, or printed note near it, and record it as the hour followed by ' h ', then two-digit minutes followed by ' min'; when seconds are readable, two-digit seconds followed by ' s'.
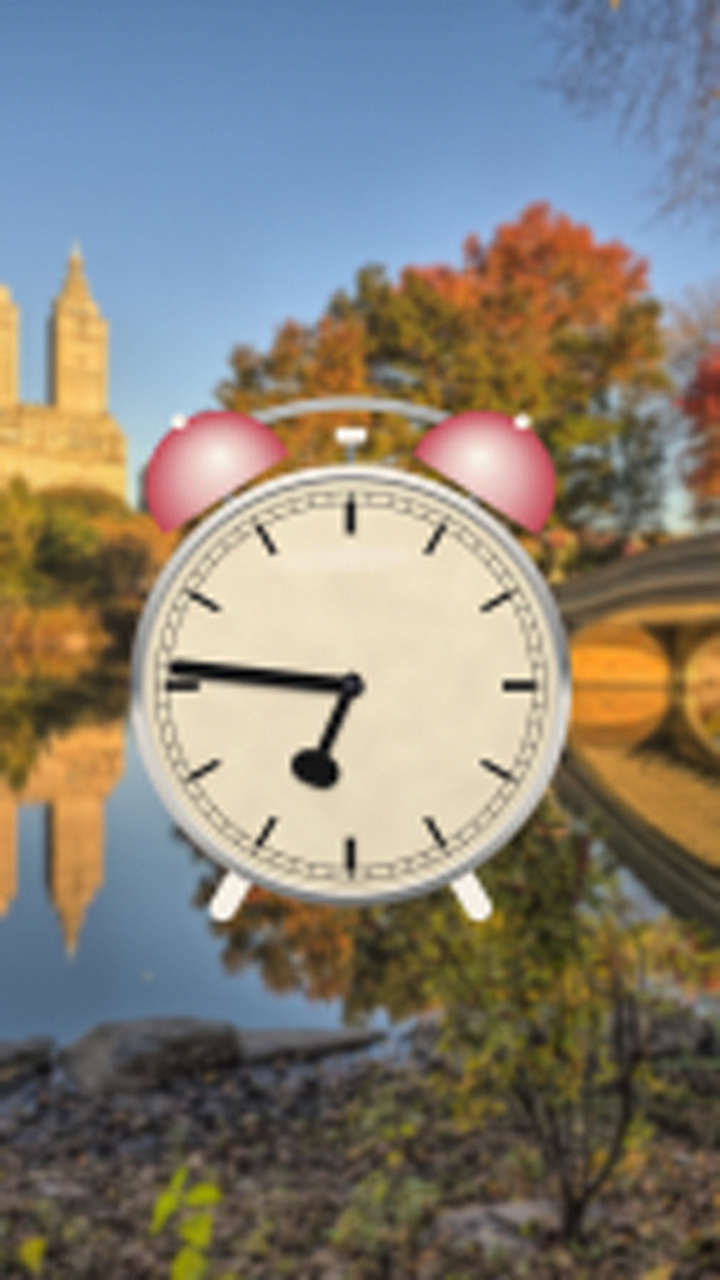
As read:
6 h 46 min
